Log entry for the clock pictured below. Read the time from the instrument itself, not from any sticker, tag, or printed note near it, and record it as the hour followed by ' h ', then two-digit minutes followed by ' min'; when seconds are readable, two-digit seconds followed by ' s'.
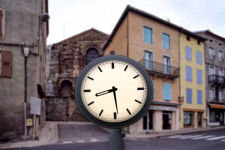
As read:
8 h 29 min
